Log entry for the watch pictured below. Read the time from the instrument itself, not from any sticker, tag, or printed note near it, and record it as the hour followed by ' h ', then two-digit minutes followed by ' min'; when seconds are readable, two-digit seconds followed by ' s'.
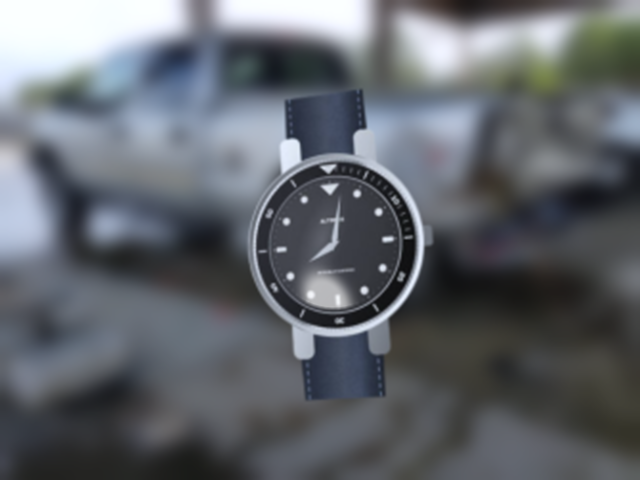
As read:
8 h 02 min
